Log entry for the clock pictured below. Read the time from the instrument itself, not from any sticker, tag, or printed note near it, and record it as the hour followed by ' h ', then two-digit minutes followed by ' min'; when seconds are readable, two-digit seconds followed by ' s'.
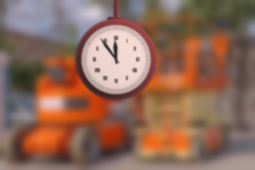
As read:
11 h 54 min
